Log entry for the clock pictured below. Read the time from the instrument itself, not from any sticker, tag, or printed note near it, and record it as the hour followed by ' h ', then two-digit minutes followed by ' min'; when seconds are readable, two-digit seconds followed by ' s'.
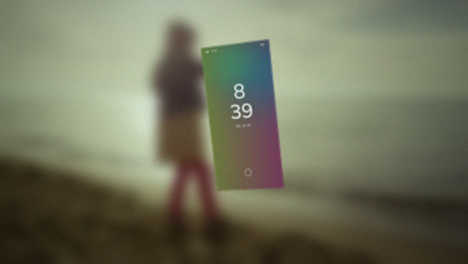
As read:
8 h 39 min
